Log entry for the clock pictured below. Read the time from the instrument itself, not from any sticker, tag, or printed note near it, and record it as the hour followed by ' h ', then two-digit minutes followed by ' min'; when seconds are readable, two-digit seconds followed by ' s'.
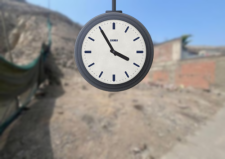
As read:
3 h 55 min
